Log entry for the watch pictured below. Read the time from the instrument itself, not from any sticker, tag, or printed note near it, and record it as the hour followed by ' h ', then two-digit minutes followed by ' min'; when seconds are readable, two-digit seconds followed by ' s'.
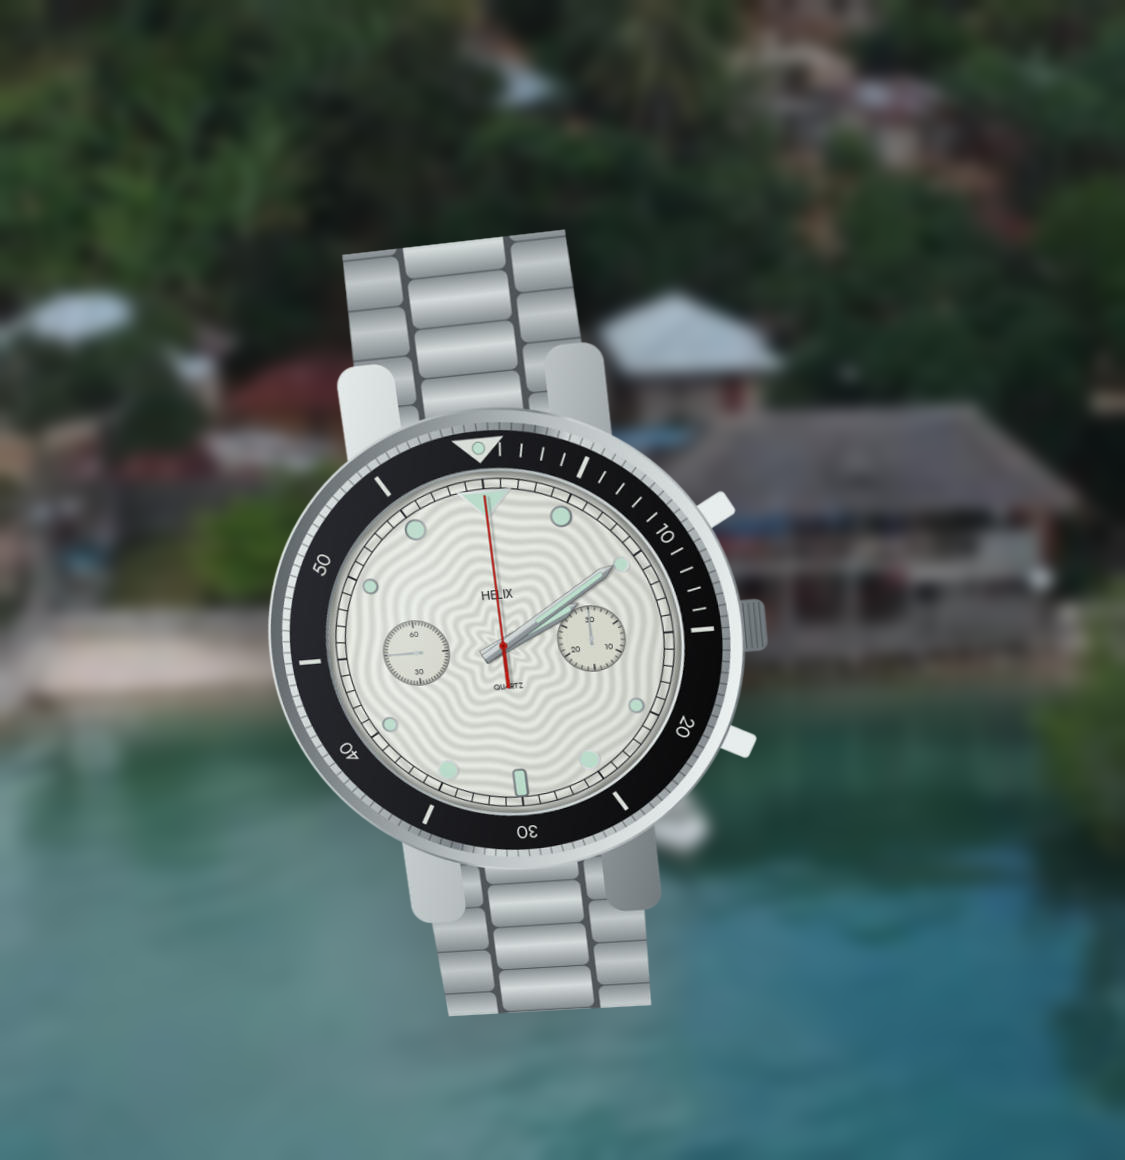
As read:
2 h 09 min 45 s
